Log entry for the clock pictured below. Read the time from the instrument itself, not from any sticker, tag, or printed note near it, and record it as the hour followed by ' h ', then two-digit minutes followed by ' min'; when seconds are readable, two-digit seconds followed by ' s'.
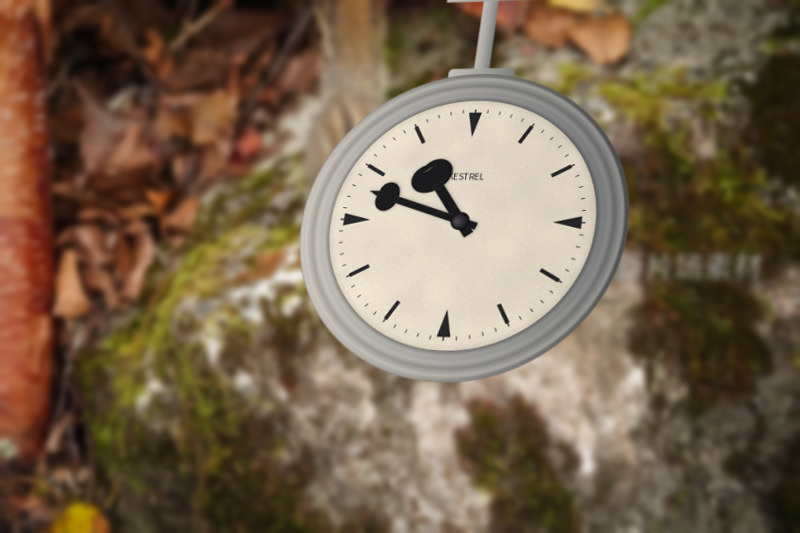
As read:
10 h 48 min
